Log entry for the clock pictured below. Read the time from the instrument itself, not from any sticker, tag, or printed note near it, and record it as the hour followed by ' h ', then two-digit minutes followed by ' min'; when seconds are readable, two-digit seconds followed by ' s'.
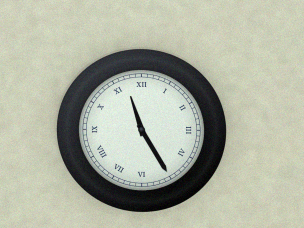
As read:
11 h 25 min
